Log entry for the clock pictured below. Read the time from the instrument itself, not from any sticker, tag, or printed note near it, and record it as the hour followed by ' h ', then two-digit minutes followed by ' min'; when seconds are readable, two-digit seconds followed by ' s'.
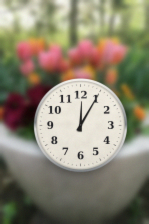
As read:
12 h 05 min
